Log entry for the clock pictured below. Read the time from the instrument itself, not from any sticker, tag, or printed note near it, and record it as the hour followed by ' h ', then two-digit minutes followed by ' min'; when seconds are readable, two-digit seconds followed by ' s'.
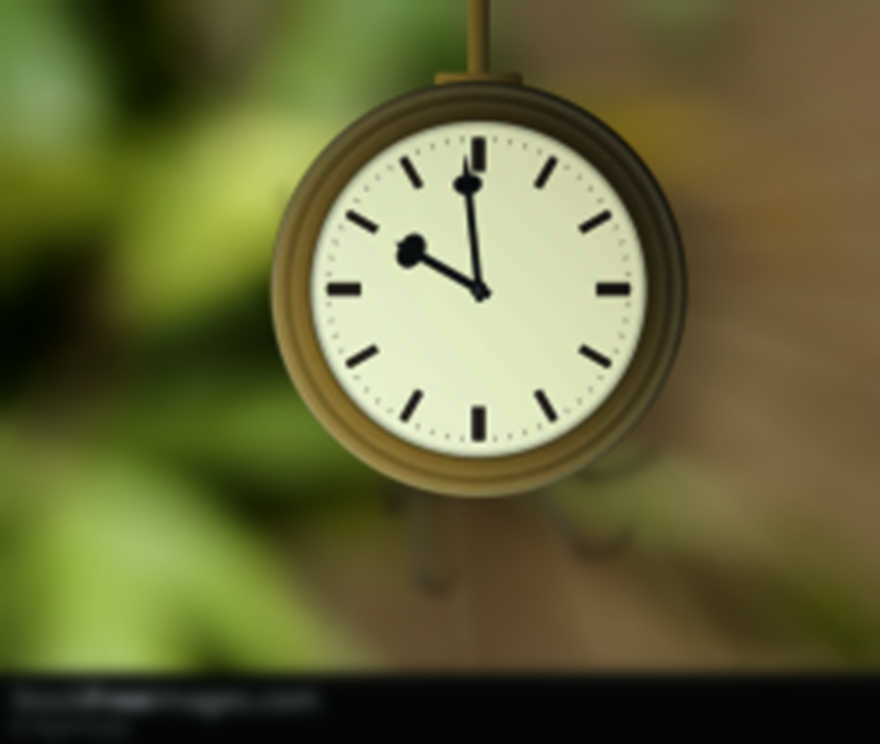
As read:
9 h 59 min
